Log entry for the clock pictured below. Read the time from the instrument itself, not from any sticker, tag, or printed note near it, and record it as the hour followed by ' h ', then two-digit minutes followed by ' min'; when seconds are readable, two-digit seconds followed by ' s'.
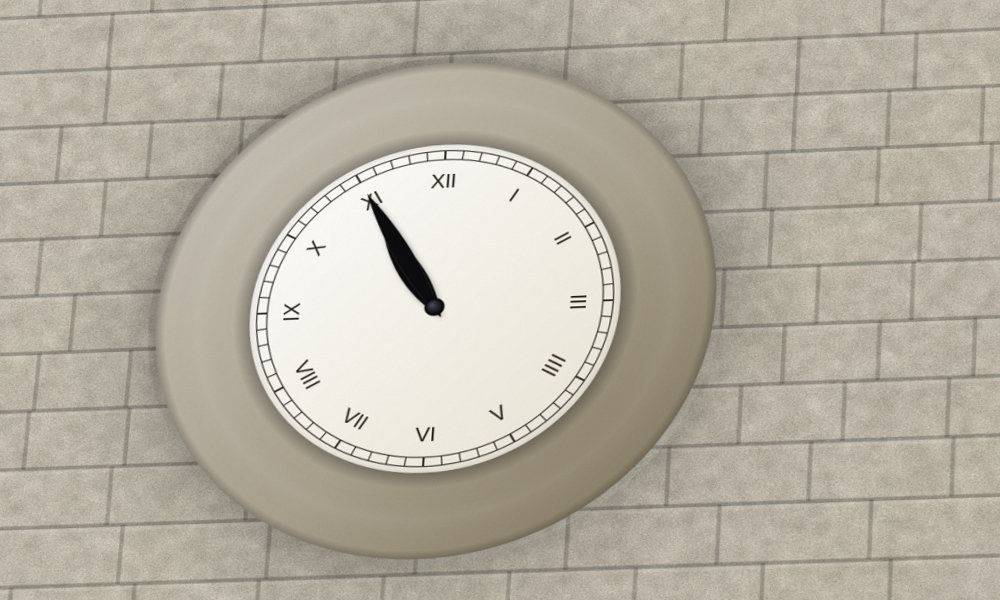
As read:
10 h 55 min
